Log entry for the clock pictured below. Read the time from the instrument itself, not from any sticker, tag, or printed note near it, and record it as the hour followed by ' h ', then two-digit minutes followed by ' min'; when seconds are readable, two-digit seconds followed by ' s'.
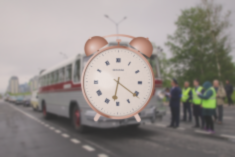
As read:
6 h 21 min
